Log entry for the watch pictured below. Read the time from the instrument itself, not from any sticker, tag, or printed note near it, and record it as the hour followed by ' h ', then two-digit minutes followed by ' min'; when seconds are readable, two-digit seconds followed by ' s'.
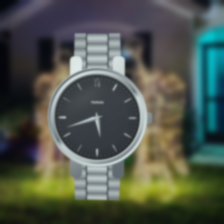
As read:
5 h 42 min
